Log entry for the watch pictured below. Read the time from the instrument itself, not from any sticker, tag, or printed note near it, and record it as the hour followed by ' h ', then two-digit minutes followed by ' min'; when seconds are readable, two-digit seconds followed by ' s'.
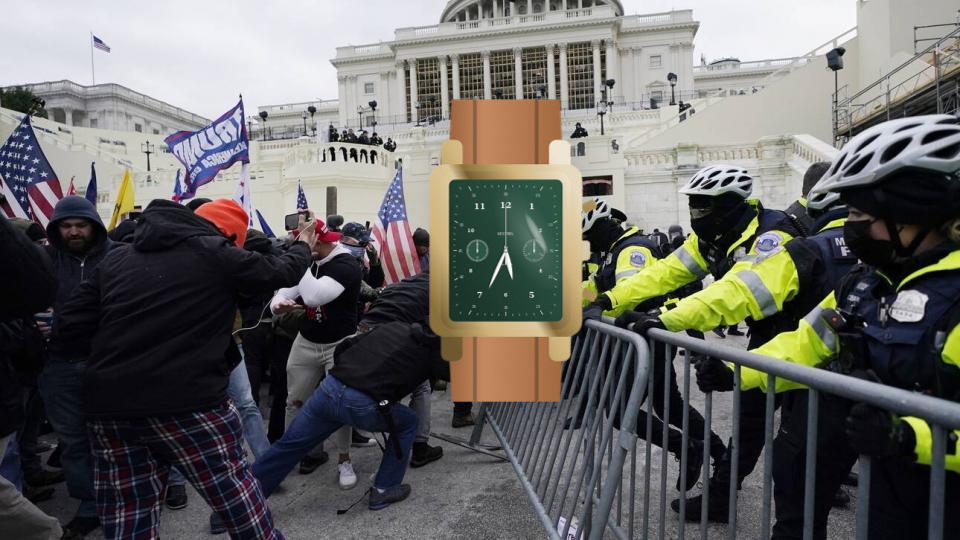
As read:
5 h 34 min
